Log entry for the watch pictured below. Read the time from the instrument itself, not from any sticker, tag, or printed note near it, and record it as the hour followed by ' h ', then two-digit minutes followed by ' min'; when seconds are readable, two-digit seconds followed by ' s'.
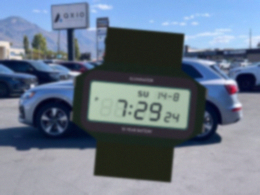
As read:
7 h 29 min
